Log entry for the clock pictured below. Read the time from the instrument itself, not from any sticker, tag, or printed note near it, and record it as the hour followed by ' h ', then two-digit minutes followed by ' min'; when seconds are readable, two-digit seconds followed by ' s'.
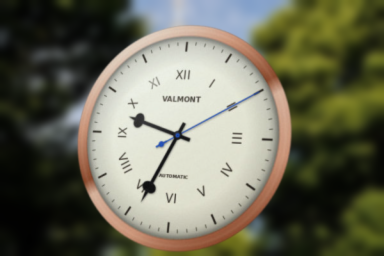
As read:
9 h 34 min 10 s
